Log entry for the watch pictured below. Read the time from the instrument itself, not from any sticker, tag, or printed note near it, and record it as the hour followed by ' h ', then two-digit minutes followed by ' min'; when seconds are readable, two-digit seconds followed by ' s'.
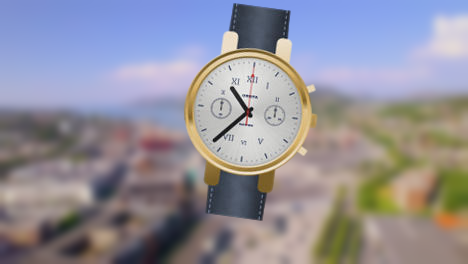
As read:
10 h 37 min
